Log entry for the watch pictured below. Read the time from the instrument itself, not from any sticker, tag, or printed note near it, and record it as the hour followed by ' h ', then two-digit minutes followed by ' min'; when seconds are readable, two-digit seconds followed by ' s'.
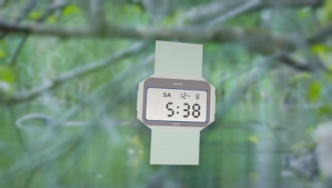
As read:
5 h 38 min
